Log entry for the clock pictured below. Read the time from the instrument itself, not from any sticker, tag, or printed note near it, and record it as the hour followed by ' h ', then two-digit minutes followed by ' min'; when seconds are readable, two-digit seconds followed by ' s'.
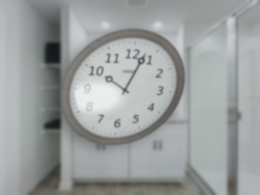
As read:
10 h 03 min
